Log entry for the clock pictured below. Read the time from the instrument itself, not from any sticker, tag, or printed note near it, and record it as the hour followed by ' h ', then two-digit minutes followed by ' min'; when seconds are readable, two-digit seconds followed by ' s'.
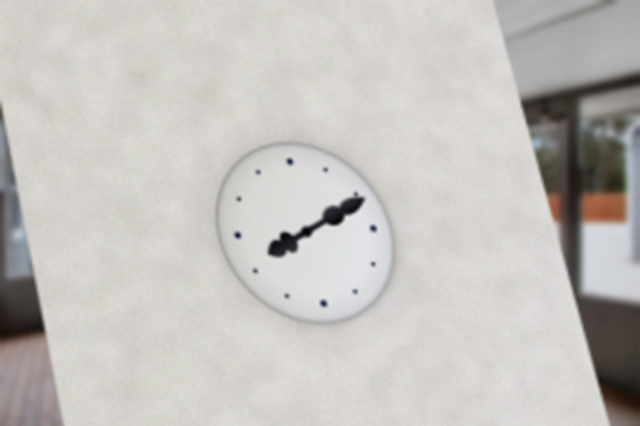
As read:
8 h 11 min
